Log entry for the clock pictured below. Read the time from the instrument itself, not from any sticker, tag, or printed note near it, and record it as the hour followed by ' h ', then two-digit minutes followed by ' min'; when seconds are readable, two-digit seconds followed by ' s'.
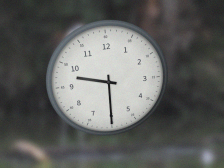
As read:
9 h 30 min
